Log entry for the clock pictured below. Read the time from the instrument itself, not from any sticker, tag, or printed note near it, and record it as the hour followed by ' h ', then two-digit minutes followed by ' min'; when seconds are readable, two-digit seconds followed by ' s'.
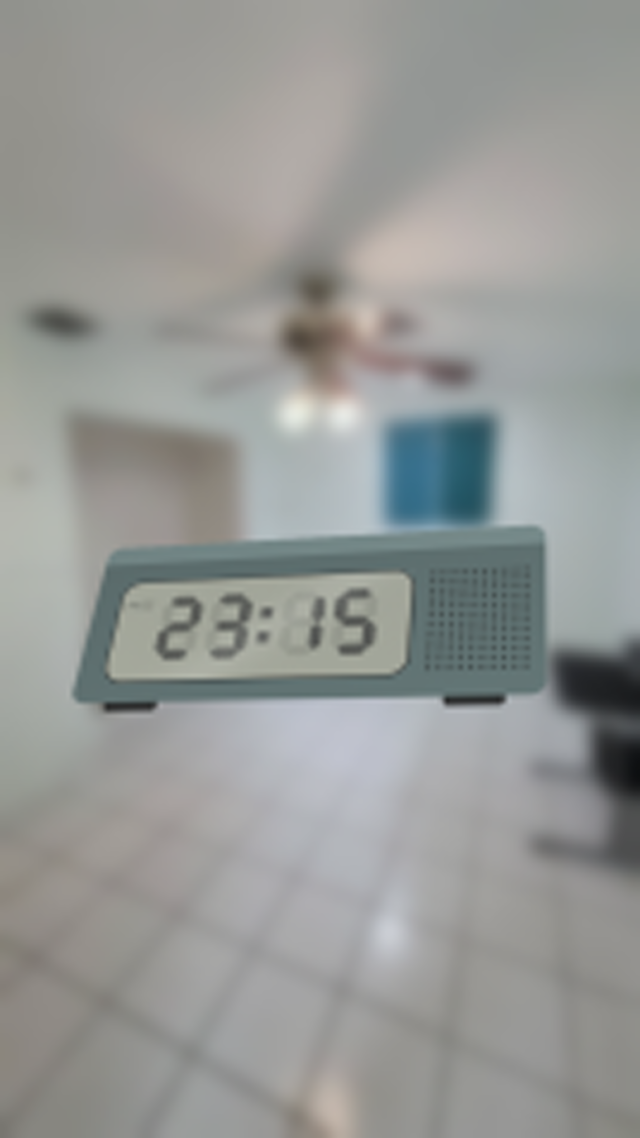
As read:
23 h 15 min
